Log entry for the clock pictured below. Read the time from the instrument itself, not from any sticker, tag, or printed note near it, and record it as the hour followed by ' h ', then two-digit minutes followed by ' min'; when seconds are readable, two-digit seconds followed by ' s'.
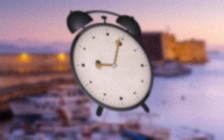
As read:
9 h 04 min
